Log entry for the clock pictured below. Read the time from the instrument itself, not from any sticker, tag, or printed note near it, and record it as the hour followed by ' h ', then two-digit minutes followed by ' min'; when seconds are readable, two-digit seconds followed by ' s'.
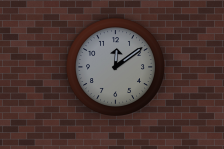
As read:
12 h 09 min
